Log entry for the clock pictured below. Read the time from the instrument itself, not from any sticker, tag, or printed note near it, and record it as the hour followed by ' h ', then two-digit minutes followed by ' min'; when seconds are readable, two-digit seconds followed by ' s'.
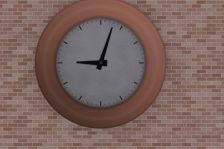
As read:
9 h 03 min
